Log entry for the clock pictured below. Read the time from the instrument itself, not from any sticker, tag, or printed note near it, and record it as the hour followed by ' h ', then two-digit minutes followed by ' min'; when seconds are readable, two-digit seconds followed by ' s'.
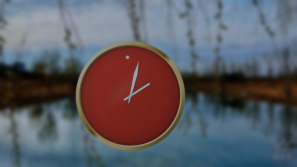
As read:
2 h 03 min
